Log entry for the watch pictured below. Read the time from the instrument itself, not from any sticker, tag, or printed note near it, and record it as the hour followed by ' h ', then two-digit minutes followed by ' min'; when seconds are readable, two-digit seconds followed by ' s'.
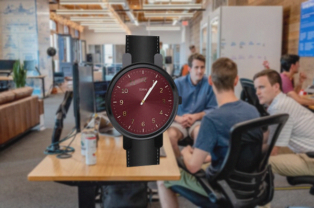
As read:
1 h 06 min
